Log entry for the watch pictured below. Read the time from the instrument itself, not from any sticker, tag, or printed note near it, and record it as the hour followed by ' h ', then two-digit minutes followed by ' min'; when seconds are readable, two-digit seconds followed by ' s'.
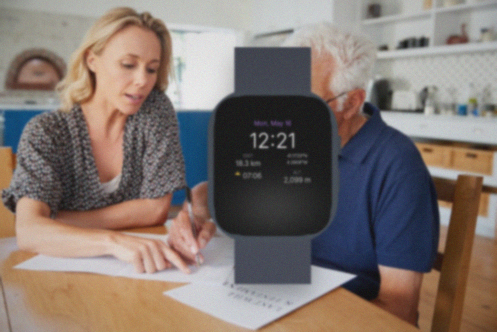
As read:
12 h 21 min
